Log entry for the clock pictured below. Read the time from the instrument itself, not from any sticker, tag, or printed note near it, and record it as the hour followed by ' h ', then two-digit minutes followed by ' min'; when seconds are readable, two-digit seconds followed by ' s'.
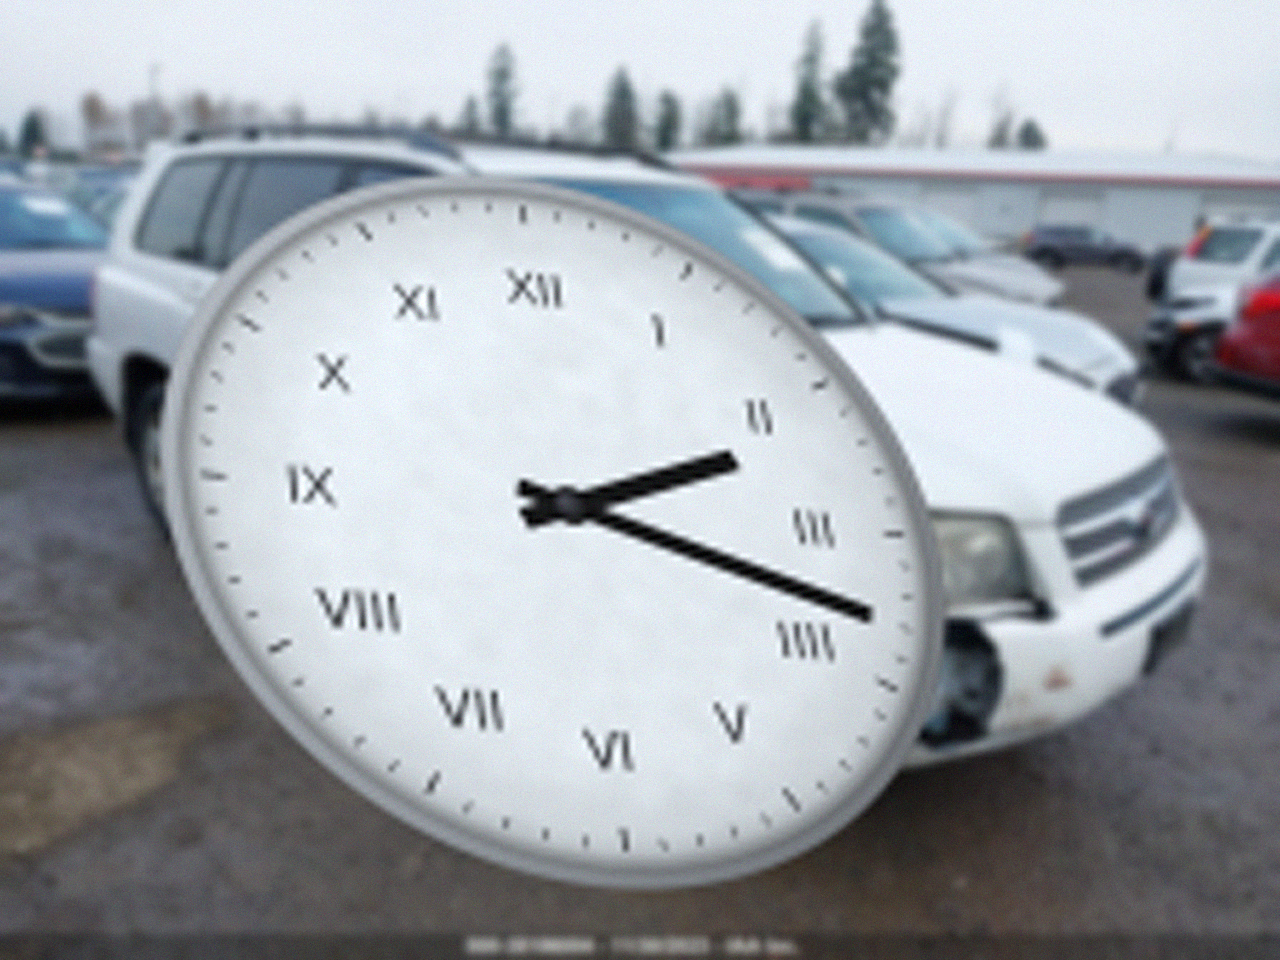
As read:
2 h 18 min
